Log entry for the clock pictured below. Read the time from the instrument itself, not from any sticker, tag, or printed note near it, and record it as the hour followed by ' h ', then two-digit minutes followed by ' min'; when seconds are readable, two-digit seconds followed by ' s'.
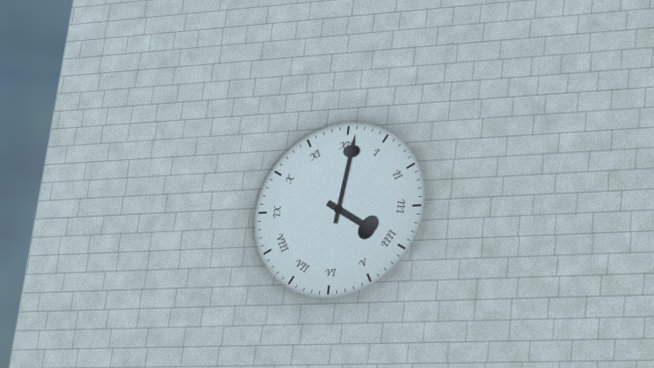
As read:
4 h 01 min
